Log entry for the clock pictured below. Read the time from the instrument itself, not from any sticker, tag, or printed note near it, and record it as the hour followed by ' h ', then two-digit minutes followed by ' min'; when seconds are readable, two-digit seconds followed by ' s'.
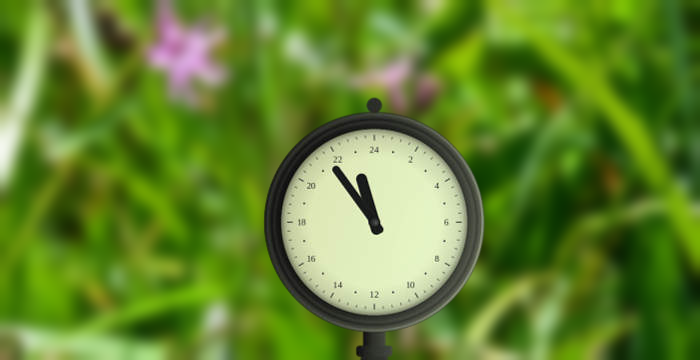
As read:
22 h 54 min
